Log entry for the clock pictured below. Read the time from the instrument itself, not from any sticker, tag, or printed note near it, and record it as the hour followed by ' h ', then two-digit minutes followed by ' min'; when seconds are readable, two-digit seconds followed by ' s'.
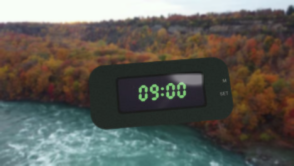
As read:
9 h 00 min
